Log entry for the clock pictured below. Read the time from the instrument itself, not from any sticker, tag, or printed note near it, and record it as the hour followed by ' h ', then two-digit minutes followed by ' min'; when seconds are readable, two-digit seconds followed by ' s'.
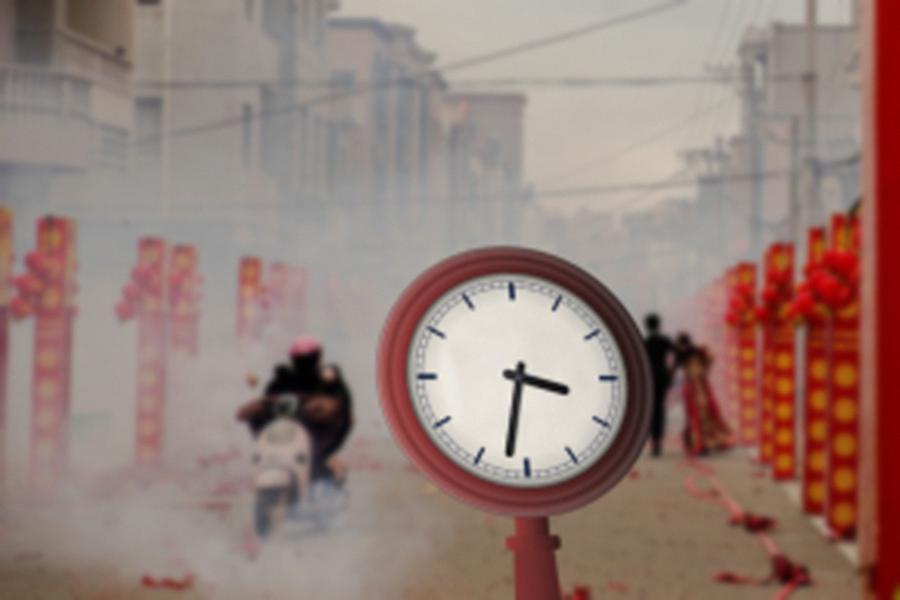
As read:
3 h 32 min
